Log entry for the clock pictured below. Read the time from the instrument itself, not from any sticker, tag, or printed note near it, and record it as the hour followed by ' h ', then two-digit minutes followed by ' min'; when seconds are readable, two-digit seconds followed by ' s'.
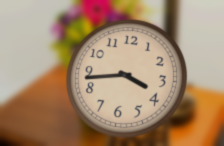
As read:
3 h 43 min
